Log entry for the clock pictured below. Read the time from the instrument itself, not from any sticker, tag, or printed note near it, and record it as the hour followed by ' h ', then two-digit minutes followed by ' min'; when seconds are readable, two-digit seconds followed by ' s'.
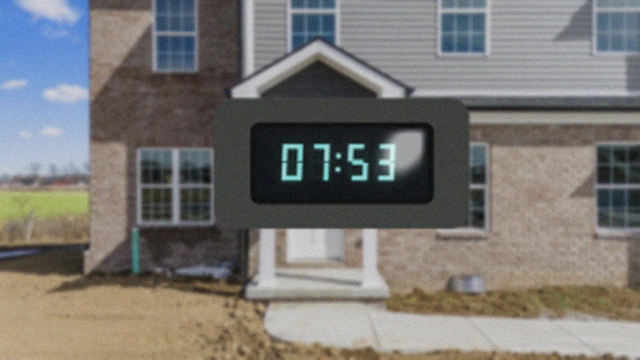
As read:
7 h 53 min
